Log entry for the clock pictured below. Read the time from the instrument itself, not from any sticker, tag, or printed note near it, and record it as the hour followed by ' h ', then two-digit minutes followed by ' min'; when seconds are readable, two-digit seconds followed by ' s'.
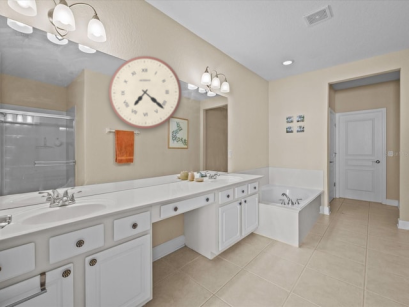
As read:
7 h 22 min
